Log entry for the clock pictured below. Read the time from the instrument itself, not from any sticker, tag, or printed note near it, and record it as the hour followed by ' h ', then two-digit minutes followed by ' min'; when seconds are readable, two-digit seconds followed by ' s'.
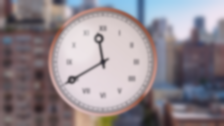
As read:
11 h 40 min
